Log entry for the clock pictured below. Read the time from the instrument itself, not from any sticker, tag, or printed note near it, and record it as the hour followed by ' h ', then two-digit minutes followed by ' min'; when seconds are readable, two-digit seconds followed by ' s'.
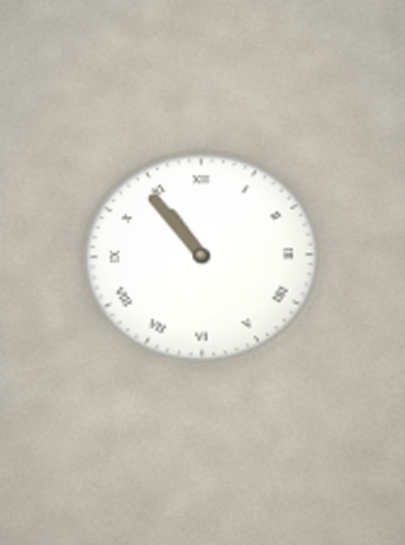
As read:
10 h 54 min
